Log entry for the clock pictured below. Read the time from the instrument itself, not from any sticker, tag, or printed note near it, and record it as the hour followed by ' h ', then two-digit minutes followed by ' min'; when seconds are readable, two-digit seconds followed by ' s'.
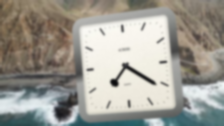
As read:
7 h 21 min
